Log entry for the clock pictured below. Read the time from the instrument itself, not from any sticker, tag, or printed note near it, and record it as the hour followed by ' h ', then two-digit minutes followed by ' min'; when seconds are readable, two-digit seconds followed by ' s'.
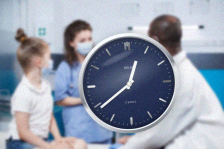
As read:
12 h 39 min
